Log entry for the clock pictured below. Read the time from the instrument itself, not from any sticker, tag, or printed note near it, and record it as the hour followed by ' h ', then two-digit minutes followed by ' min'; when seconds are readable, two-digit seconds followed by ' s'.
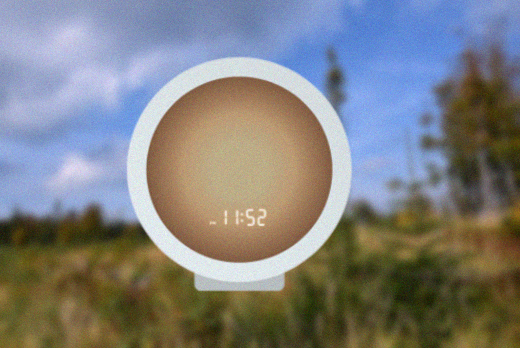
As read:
11 h 52 min
